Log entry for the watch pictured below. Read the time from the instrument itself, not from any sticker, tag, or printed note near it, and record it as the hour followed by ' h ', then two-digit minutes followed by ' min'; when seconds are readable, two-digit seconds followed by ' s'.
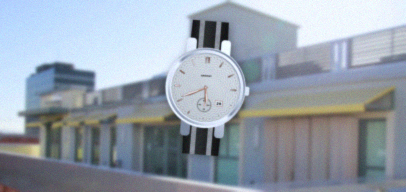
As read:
5 h 41 min
